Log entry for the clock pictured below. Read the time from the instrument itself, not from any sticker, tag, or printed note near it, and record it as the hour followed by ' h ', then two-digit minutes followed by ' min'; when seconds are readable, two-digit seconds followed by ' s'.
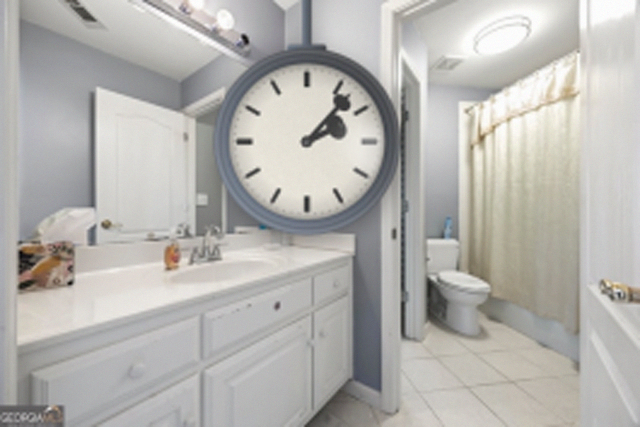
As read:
2 h 07 min
